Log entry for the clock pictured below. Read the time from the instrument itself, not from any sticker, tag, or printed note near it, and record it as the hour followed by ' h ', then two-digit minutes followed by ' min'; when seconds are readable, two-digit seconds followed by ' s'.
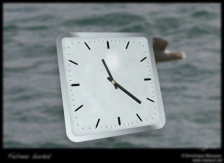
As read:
11 h 22 min
